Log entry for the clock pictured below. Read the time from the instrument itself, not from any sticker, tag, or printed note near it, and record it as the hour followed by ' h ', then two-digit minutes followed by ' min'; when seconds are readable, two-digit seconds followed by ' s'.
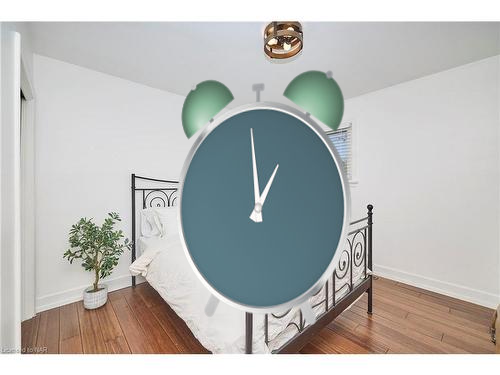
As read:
12 h 59 min
